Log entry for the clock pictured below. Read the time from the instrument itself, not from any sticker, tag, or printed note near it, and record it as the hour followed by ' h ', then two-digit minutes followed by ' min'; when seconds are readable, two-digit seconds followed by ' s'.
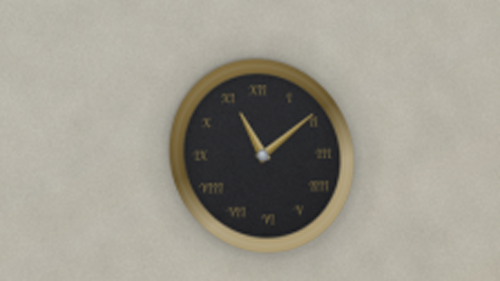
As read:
11 h 09 min
